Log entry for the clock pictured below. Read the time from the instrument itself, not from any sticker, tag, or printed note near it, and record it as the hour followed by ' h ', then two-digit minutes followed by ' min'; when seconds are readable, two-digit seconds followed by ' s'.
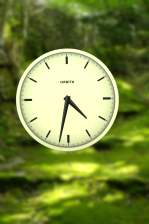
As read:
4 h 32 min
